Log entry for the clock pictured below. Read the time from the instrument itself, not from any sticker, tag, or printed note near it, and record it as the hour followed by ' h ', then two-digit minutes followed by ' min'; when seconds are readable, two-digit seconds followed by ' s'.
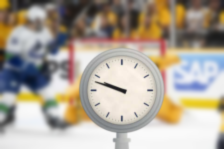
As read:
9 h 48 min
